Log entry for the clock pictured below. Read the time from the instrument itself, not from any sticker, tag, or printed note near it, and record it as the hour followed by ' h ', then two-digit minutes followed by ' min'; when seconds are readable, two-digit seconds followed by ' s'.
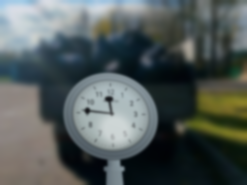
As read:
11 h 46 min
